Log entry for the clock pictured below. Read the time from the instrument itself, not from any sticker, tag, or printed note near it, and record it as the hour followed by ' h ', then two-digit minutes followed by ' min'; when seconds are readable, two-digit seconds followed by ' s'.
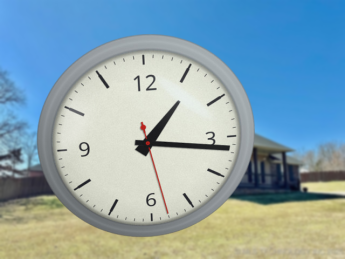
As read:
1 h 16 min 28 s
